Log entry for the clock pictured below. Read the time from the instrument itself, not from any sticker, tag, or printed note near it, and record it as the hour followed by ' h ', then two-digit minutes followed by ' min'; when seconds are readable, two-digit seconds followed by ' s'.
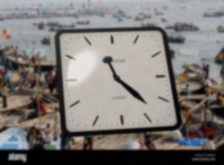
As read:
11 h 23 min
